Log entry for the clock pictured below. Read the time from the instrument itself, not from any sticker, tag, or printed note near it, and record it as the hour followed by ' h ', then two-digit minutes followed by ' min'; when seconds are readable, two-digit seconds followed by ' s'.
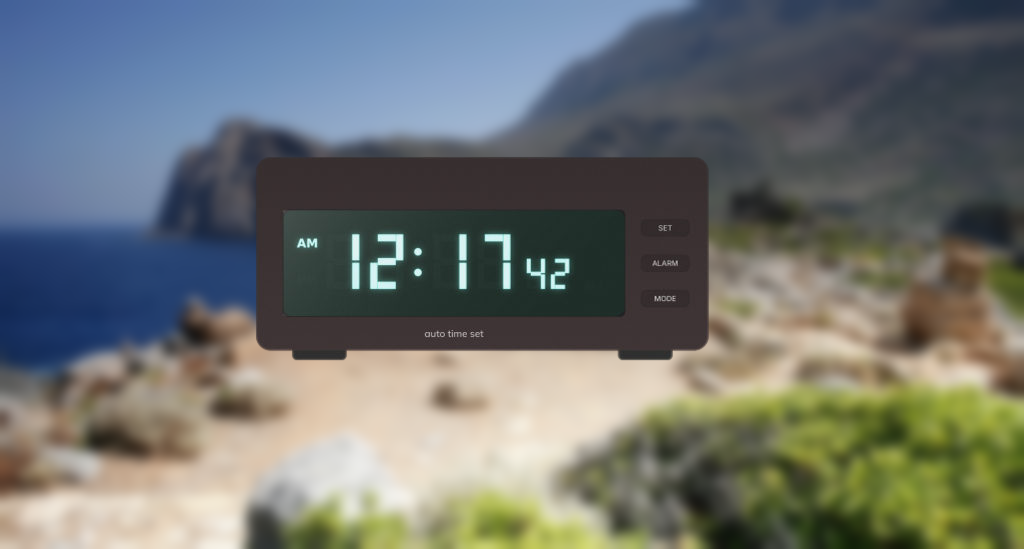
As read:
12 h 17 min 42 s
